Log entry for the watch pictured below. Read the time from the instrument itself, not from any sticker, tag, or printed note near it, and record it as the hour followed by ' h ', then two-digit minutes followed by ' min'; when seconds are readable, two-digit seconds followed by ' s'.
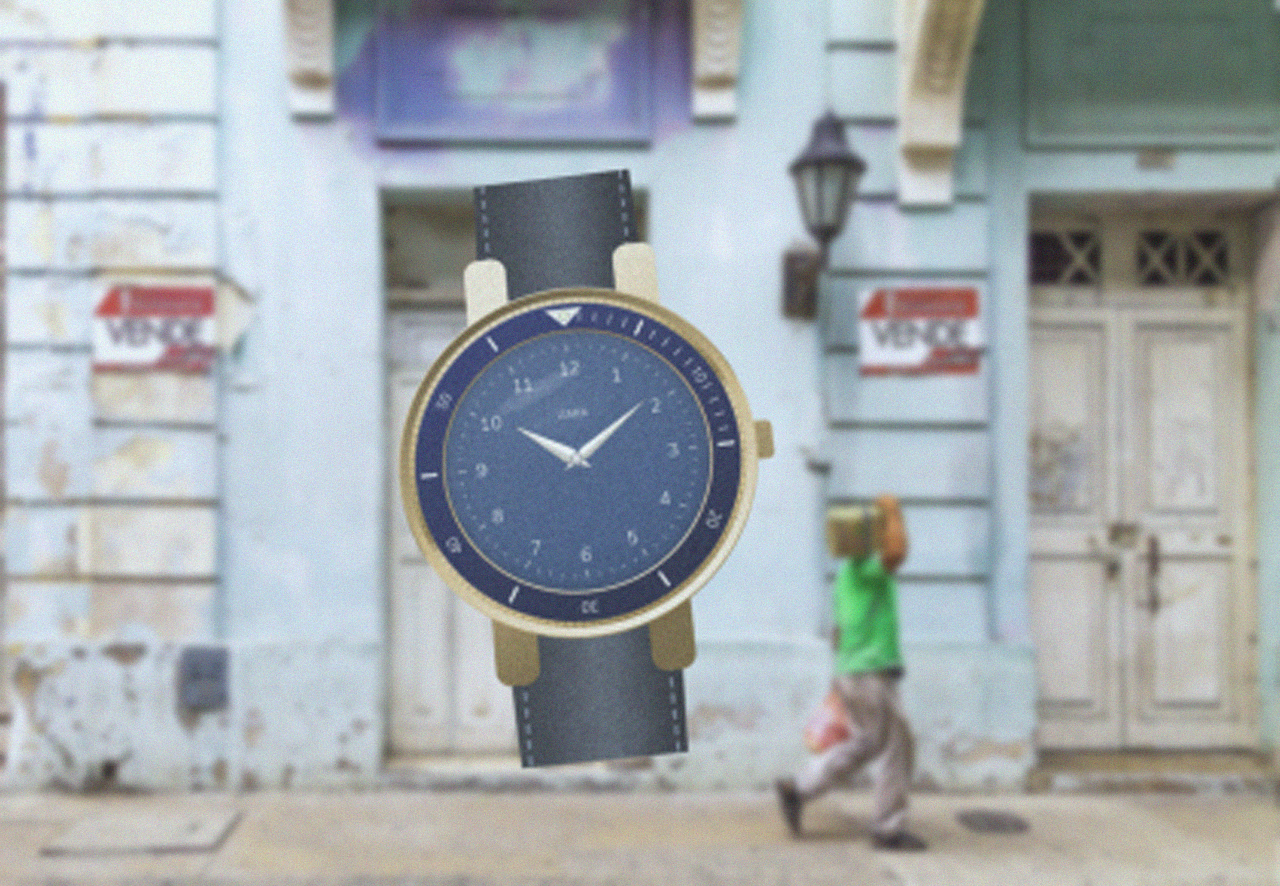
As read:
10 h 09 min
